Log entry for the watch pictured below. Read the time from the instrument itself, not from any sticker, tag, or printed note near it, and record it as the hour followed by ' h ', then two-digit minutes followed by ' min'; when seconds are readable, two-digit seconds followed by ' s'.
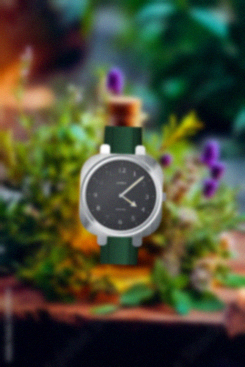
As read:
4 h 08 min
